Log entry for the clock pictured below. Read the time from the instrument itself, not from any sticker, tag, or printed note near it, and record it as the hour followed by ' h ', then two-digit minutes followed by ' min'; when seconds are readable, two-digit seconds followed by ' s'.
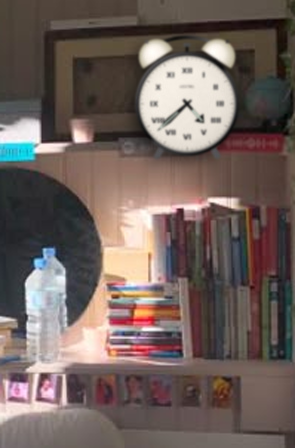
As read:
4 h 38 min
